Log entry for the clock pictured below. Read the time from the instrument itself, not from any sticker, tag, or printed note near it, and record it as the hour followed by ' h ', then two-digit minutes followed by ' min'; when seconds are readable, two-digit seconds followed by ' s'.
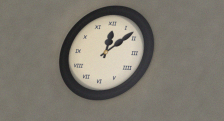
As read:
12 h 08 min
